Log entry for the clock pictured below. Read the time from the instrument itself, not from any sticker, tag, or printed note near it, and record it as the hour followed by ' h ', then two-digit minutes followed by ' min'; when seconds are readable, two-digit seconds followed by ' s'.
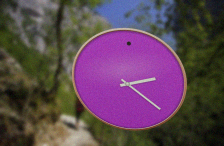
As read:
2 h 21 min
